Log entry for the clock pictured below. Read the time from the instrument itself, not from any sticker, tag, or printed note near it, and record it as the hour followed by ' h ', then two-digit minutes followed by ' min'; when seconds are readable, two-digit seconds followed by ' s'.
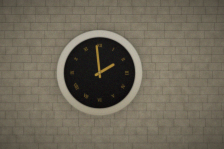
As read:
1 h 59 min
